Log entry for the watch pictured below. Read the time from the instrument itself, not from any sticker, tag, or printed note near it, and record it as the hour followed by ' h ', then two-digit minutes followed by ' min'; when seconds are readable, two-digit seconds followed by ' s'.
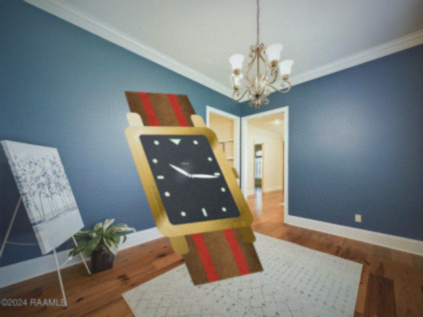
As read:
10 h 16 min
